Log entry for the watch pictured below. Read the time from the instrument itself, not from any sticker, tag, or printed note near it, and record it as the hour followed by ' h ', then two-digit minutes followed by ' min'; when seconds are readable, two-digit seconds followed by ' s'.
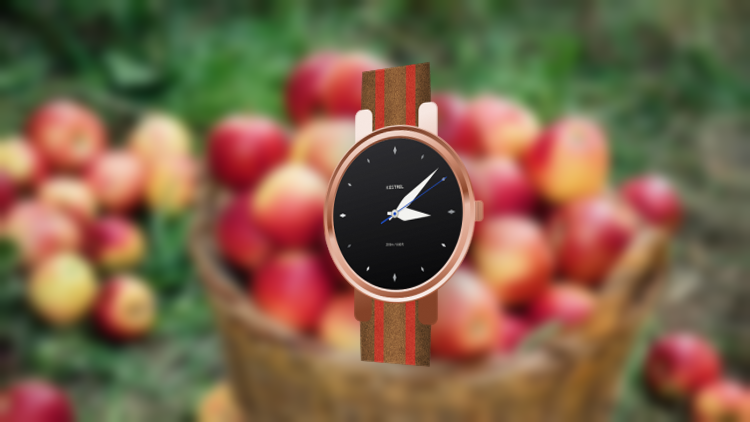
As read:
3 h 08 min 10 s
